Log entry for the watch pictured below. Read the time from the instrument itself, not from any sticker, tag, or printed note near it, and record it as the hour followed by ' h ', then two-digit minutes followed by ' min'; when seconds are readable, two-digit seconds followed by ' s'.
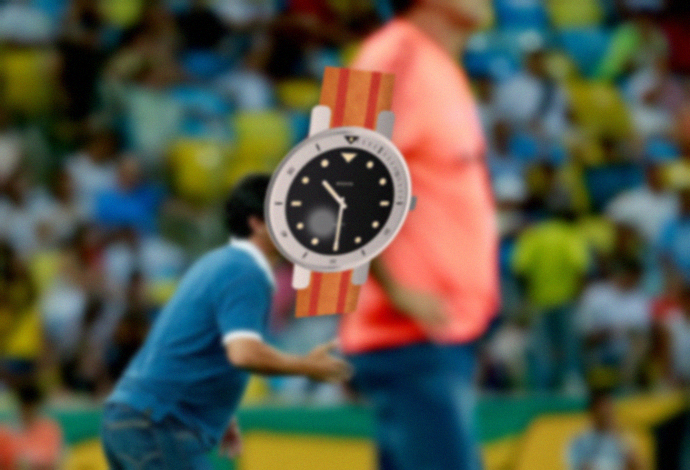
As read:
10 h 30 min
